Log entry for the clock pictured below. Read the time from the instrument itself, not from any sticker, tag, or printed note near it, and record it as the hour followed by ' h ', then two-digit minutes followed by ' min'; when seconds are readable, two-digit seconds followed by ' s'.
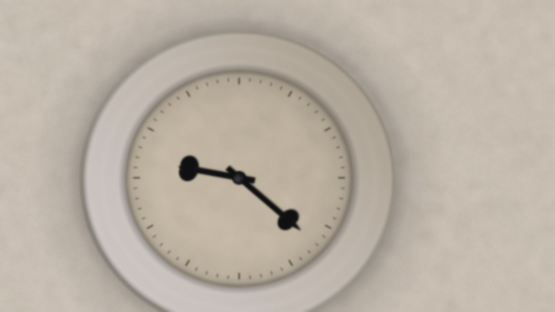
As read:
9 h 22 min
